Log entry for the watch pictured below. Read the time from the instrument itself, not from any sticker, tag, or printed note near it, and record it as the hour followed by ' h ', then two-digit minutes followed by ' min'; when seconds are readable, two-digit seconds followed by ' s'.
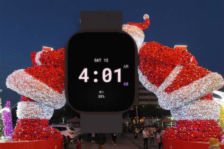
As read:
4 h 01 min
